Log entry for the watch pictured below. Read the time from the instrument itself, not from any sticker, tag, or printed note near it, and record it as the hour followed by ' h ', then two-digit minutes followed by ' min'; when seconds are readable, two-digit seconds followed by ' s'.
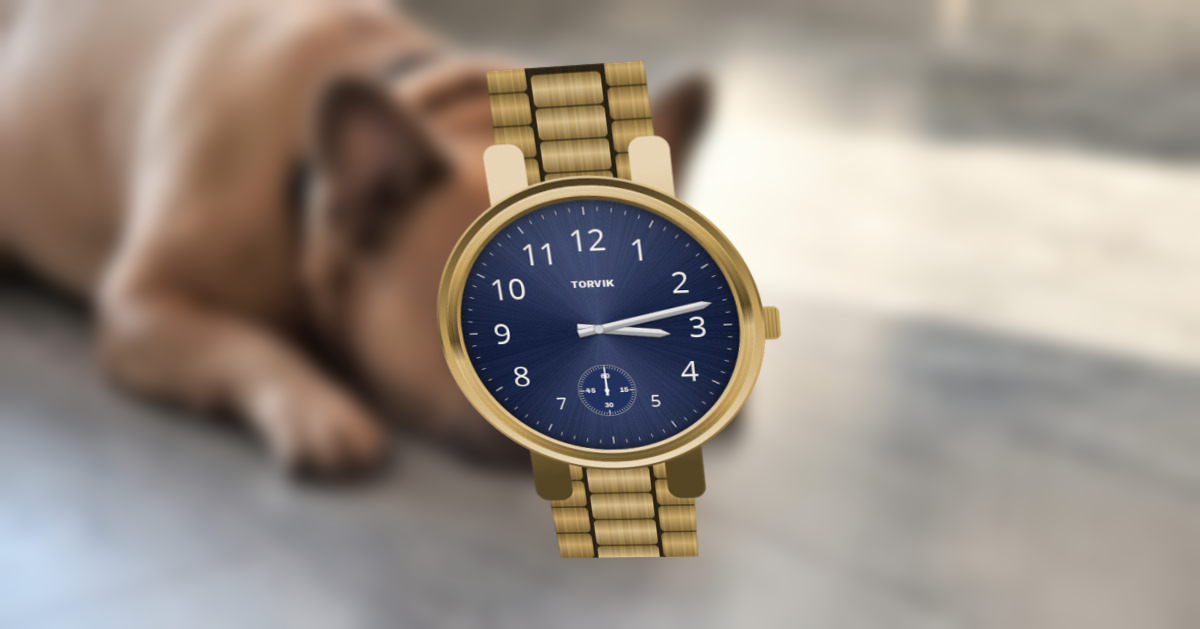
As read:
3 h 13 min
